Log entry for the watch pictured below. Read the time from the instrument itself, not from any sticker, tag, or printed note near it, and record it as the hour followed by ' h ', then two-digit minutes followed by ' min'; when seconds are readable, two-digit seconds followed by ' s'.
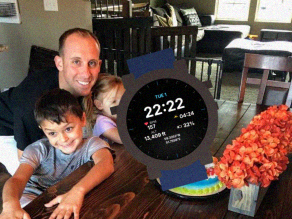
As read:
22 h 22 min
